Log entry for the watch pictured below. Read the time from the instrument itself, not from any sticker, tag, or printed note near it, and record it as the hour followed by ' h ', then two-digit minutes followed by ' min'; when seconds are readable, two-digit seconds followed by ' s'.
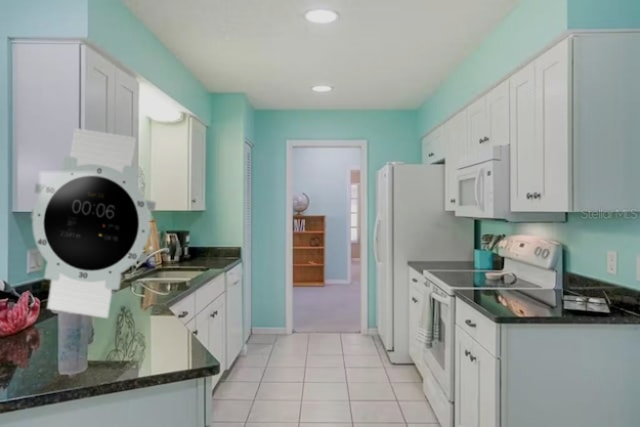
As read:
0 h 06 min
